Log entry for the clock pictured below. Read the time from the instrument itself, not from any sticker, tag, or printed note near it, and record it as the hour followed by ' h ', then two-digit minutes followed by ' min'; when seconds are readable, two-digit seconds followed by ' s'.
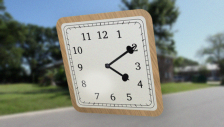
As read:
4 h 10 min
